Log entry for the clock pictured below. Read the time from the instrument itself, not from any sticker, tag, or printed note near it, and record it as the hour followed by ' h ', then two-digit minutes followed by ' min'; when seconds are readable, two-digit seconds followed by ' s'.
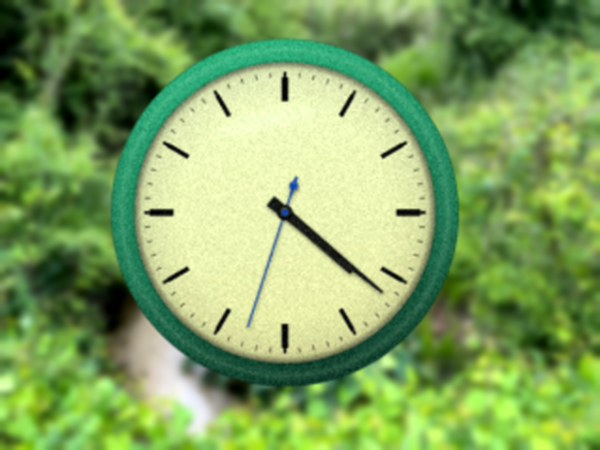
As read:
4 h 21 min 33 s
